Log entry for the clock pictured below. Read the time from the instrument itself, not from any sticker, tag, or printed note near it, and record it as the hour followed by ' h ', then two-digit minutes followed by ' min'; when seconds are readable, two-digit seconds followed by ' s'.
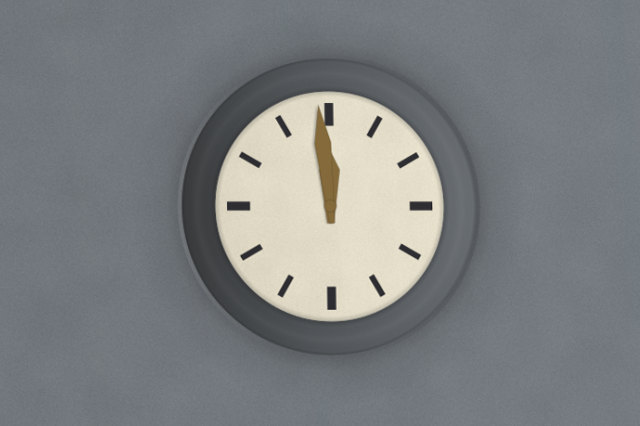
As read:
11 h 59 min
